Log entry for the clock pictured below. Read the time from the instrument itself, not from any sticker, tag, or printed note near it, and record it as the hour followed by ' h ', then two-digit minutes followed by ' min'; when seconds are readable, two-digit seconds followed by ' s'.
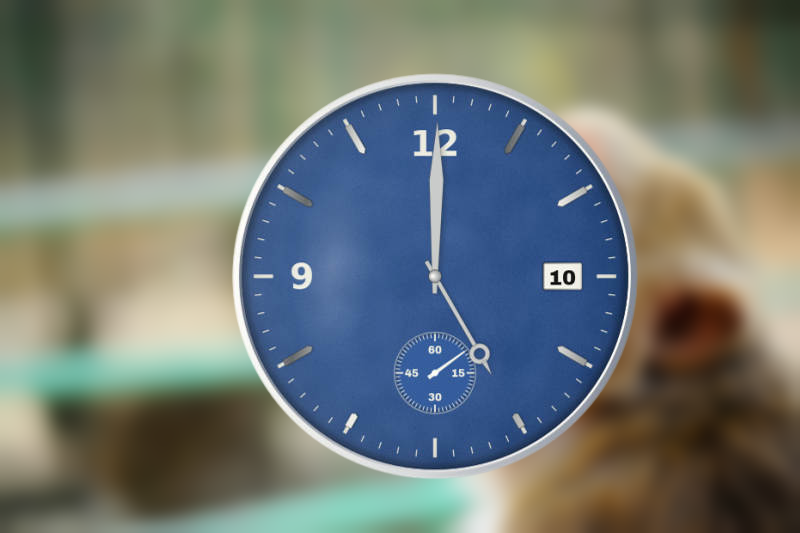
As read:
5 h 00 min 09 s
